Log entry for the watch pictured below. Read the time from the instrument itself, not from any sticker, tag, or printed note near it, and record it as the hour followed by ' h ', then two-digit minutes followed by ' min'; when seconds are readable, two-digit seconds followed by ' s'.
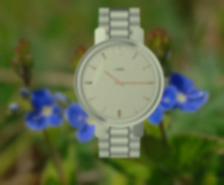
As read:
10 h 15 min
